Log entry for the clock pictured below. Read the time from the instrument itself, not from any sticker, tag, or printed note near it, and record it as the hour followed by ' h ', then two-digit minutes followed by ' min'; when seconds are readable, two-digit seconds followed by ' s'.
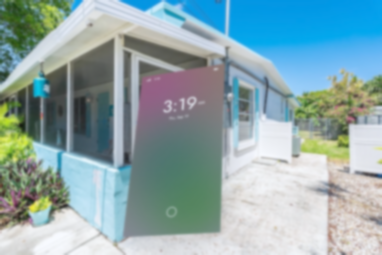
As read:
3 h 19 min
